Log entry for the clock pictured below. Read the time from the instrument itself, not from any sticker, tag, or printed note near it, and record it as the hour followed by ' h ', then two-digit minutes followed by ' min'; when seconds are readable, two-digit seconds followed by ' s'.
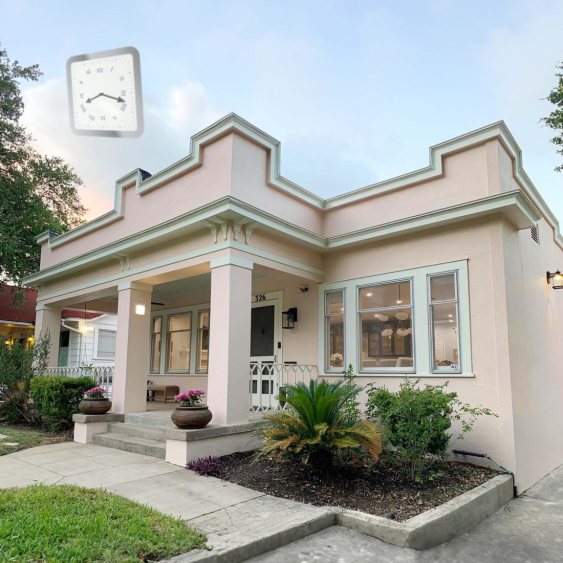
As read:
8 h 18 min
